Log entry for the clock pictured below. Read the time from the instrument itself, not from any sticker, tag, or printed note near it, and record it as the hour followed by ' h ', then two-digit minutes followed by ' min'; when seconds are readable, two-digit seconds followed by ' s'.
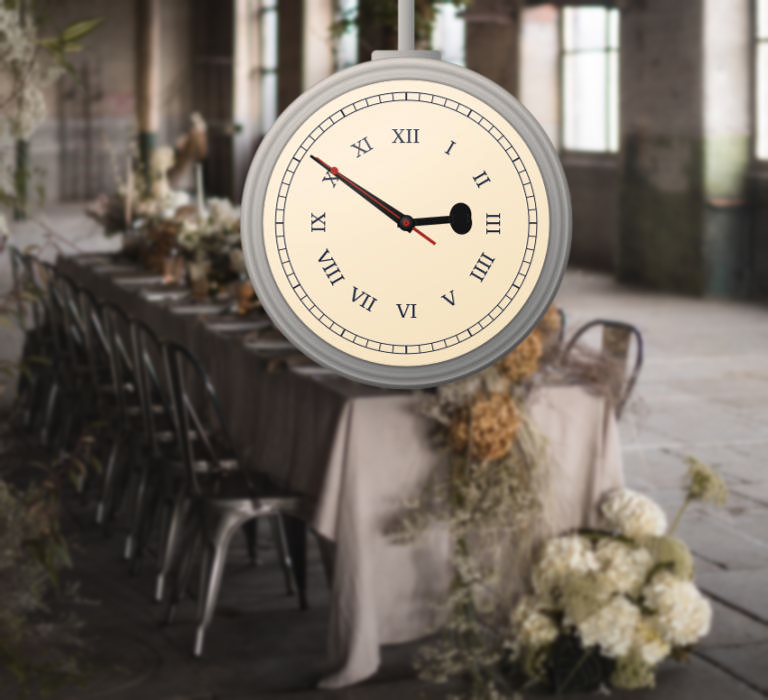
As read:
2 h 50 min 51 s
